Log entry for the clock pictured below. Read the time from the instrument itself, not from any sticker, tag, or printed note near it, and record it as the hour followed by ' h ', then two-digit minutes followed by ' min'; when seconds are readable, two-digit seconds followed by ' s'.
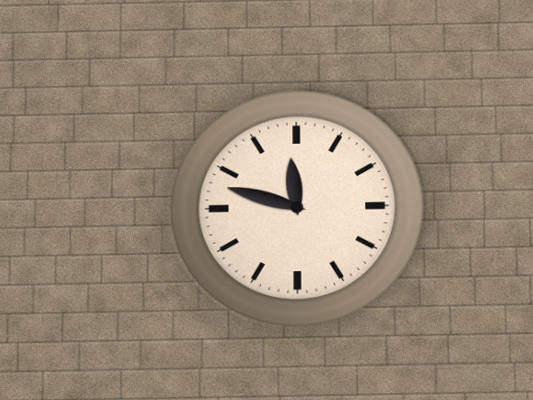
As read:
11 h 48 min
